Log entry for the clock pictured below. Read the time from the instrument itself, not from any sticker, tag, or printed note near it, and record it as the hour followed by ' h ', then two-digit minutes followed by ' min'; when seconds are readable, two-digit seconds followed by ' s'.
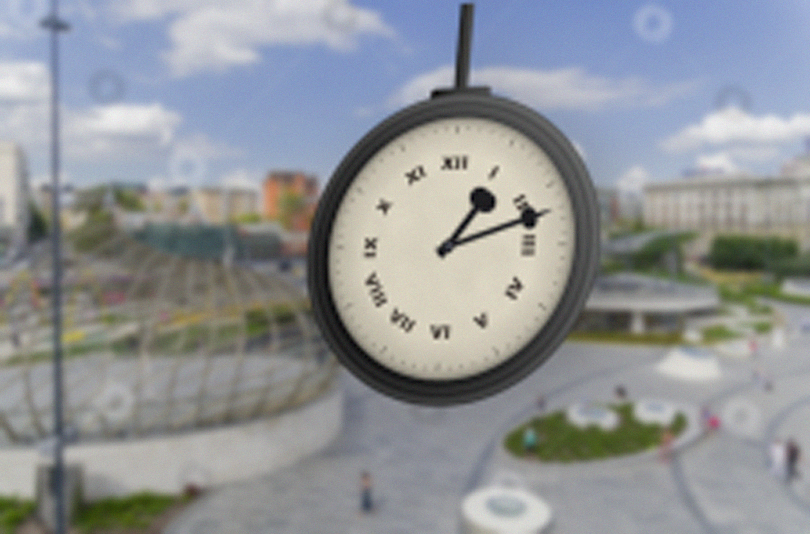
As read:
1 h 12 min
